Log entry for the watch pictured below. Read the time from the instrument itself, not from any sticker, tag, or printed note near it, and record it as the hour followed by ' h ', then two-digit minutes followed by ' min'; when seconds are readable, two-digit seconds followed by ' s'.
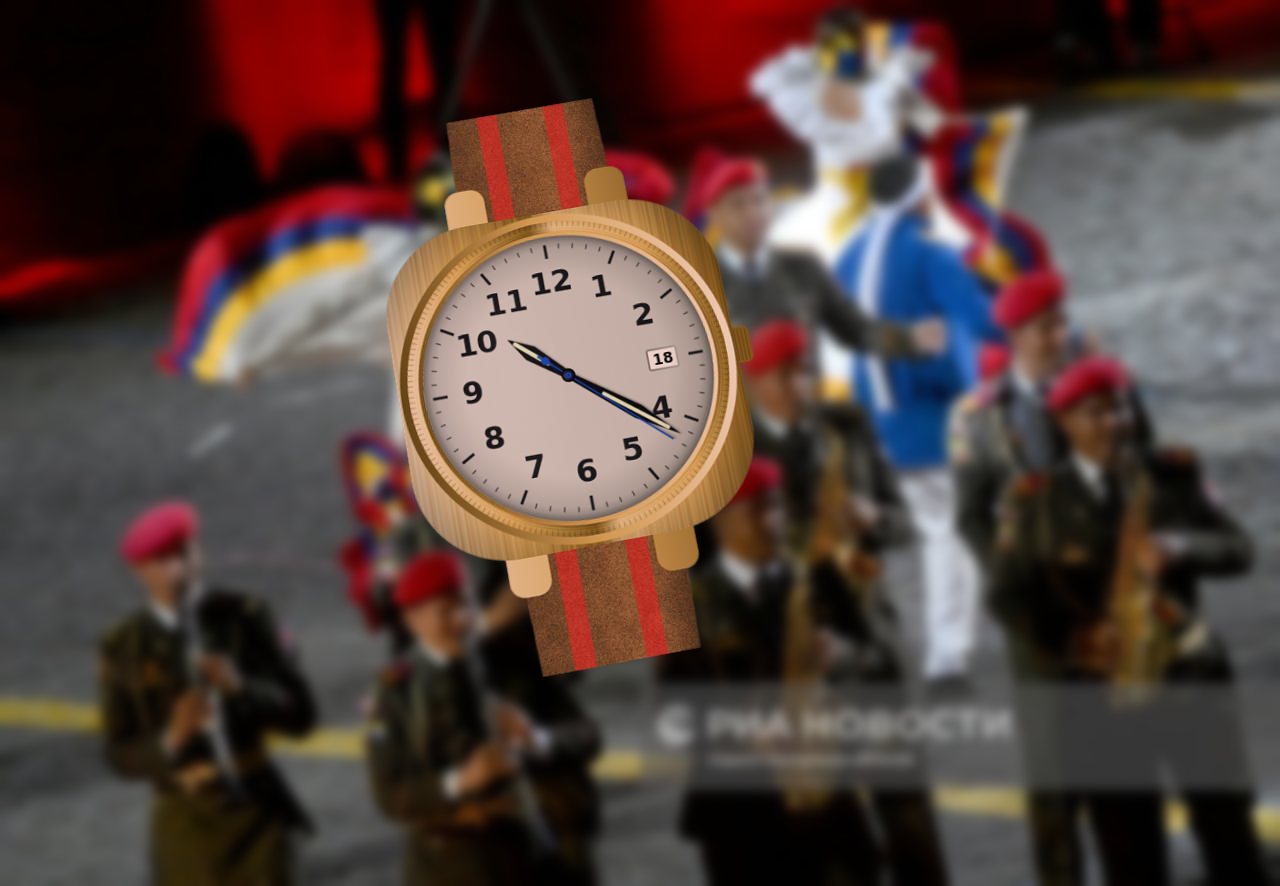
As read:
10 h 21 min 22 s
